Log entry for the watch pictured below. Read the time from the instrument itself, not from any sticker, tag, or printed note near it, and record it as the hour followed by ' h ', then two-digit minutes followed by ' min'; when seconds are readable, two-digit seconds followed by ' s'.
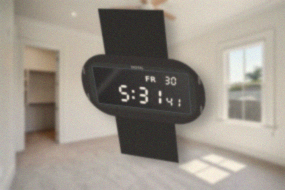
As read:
5 h 31 min 41 s
